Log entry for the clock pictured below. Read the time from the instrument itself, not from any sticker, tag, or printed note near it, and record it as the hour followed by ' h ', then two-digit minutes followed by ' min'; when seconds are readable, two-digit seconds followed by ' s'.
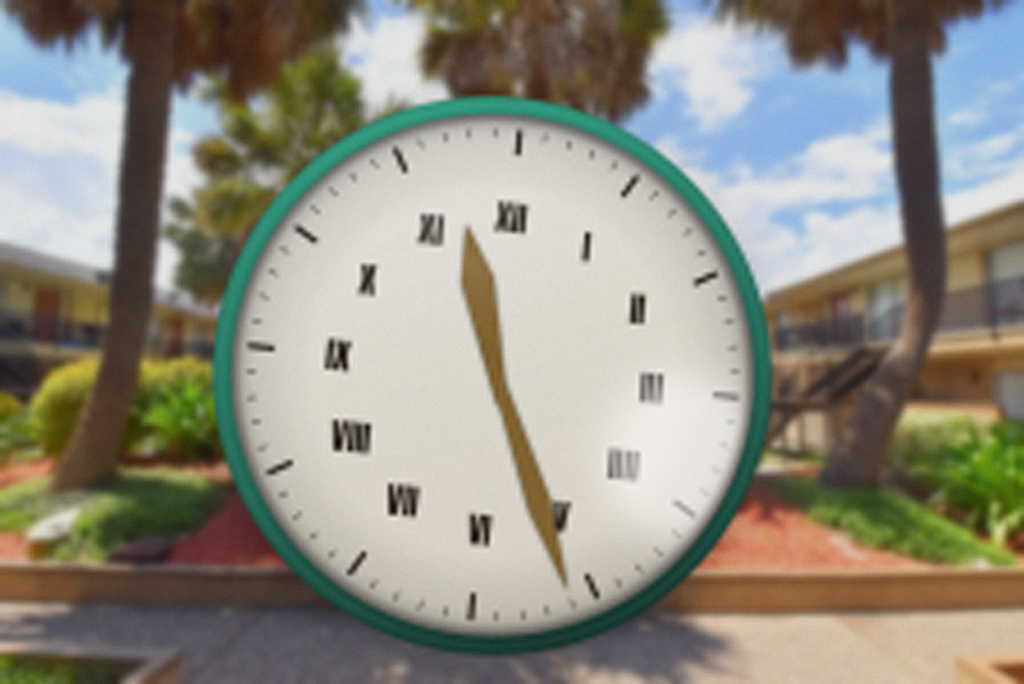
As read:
11 h 26 min
